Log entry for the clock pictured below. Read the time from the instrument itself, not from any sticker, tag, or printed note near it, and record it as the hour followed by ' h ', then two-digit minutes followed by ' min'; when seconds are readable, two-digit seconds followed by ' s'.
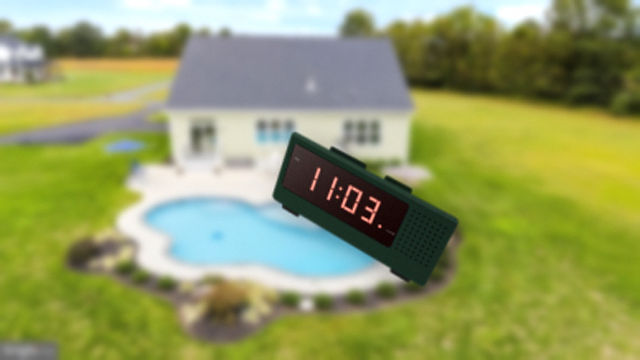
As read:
11 h 03 min
